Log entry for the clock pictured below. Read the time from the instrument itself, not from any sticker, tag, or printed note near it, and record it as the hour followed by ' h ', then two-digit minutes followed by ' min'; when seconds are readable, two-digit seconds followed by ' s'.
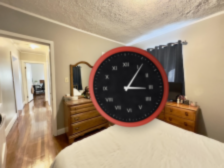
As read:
3 h 06 min
